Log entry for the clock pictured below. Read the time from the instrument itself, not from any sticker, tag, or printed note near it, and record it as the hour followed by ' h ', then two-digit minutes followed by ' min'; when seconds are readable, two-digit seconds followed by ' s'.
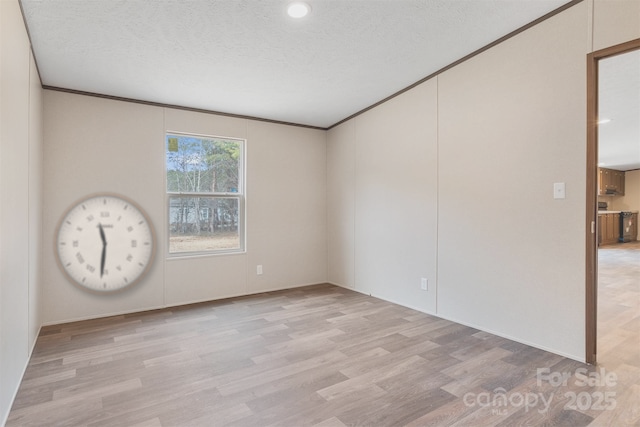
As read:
11 h 31 min
